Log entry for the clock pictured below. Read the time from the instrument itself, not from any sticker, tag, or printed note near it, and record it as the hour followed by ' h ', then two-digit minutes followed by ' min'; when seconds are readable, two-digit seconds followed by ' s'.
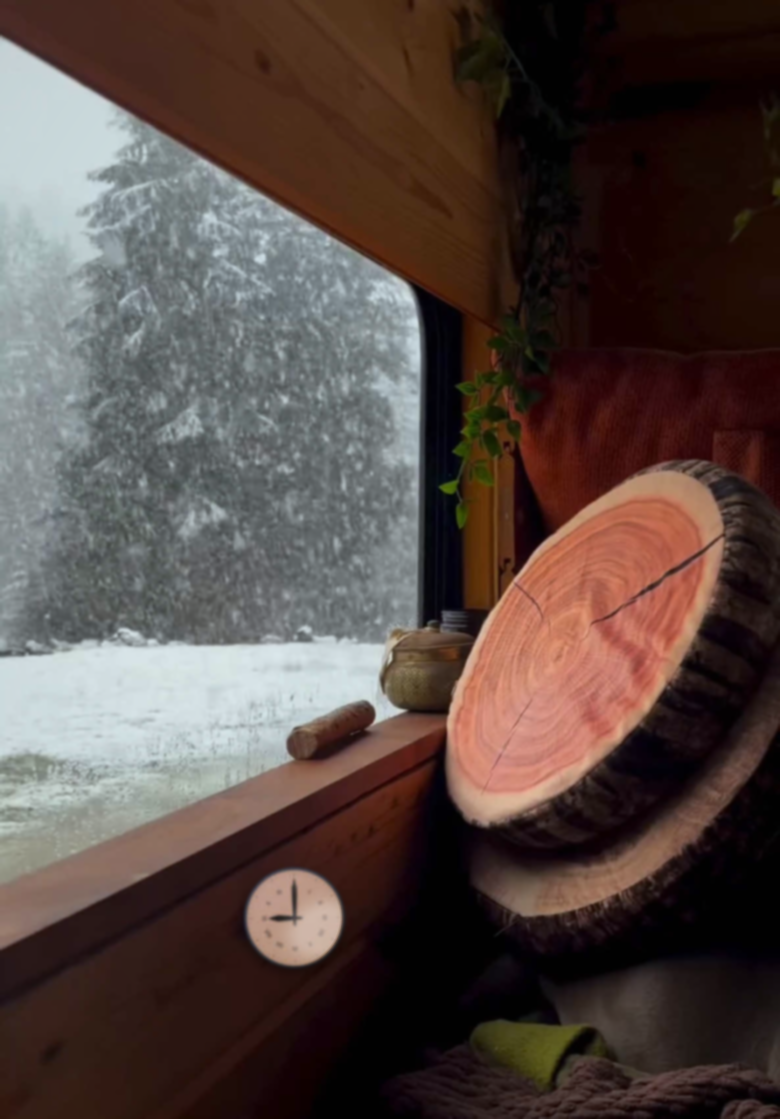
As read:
9 h 00 min
